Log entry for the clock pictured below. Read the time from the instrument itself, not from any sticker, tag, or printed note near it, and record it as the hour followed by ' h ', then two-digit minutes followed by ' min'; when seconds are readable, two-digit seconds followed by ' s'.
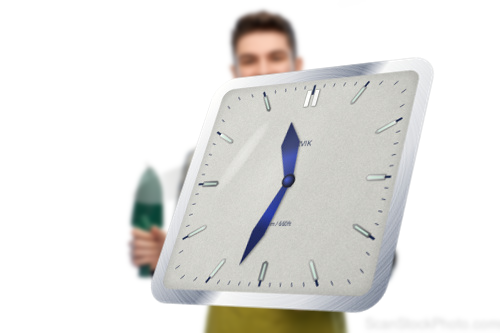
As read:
11 h 33 min
